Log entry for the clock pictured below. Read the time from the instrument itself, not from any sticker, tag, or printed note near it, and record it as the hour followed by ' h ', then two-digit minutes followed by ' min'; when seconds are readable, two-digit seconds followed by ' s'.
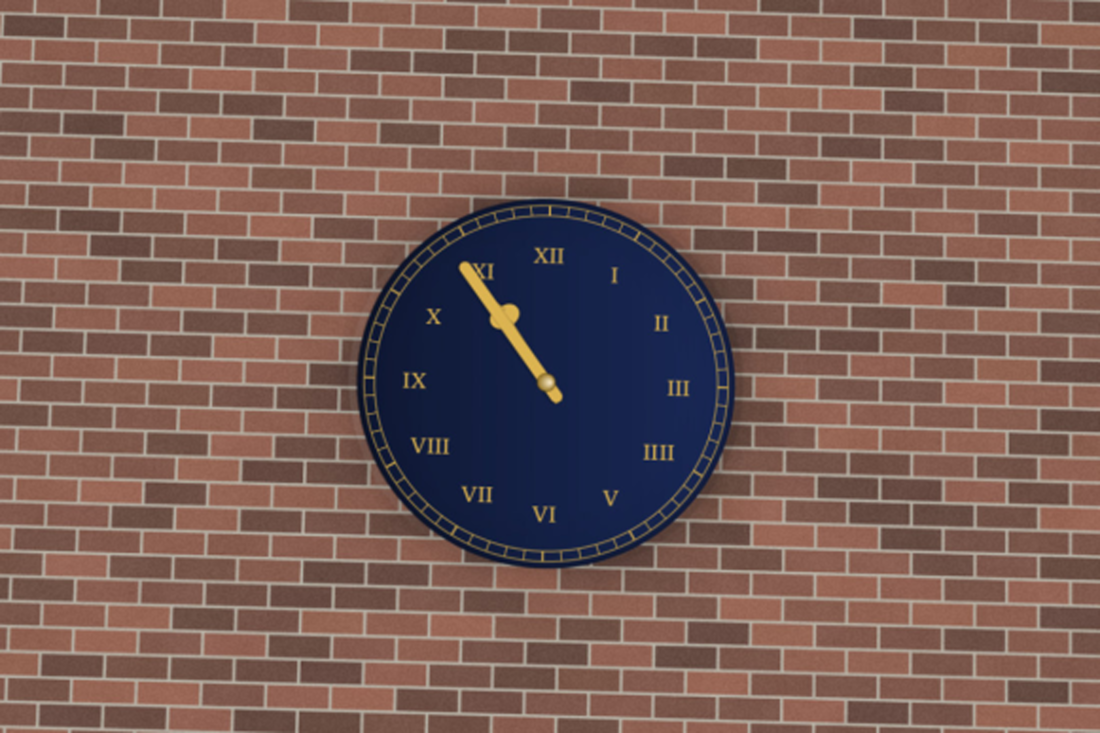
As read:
10 h 54 min
